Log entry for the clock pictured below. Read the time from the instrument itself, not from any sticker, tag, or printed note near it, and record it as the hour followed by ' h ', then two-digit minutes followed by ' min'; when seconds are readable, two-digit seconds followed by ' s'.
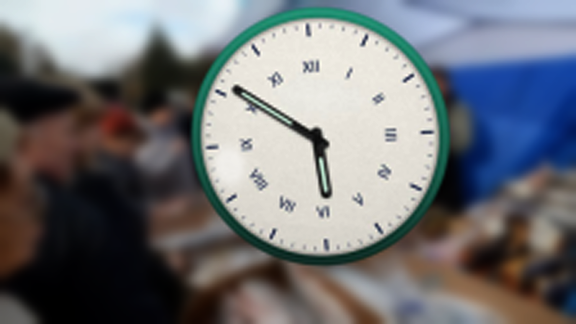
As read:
5 h 51 min
